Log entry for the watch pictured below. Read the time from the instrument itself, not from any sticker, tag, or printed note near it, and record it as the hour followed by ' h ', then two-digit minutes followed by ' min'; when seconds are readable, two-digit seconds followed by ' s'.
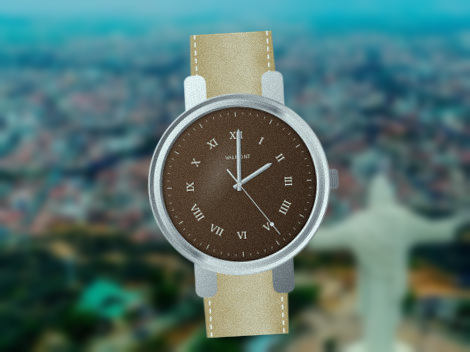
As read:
2 h 00 min 24 s
